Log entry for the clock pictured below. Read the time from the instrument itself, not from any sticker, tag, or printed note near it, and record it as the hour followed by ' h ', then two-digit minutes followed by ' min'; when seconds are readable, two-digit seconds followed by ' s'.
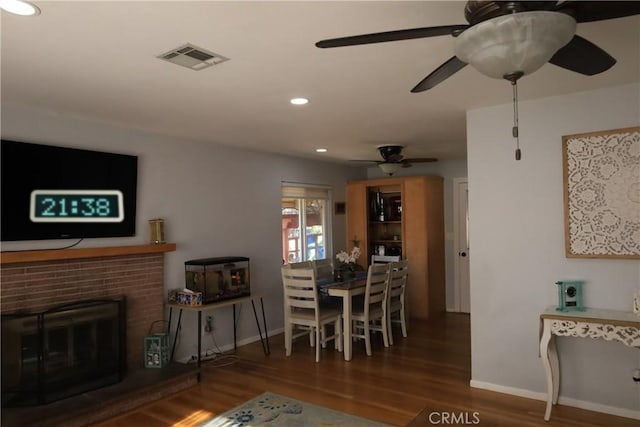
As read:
21 h 38 min
